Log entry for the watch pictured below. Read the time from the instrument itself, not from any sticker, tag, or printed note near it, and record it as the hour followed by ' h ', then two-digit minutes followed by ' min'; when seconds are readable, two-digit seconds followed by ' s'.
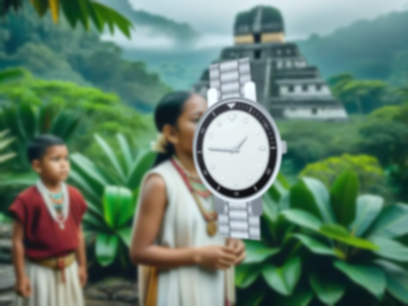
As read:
1 h 46 min
